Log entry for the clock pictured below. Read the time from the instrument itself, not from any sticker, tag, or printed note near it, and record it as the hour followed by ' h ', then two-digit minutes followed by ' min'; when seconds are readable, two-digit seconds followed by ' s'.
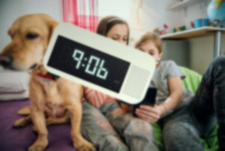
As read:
9 h 06 min
